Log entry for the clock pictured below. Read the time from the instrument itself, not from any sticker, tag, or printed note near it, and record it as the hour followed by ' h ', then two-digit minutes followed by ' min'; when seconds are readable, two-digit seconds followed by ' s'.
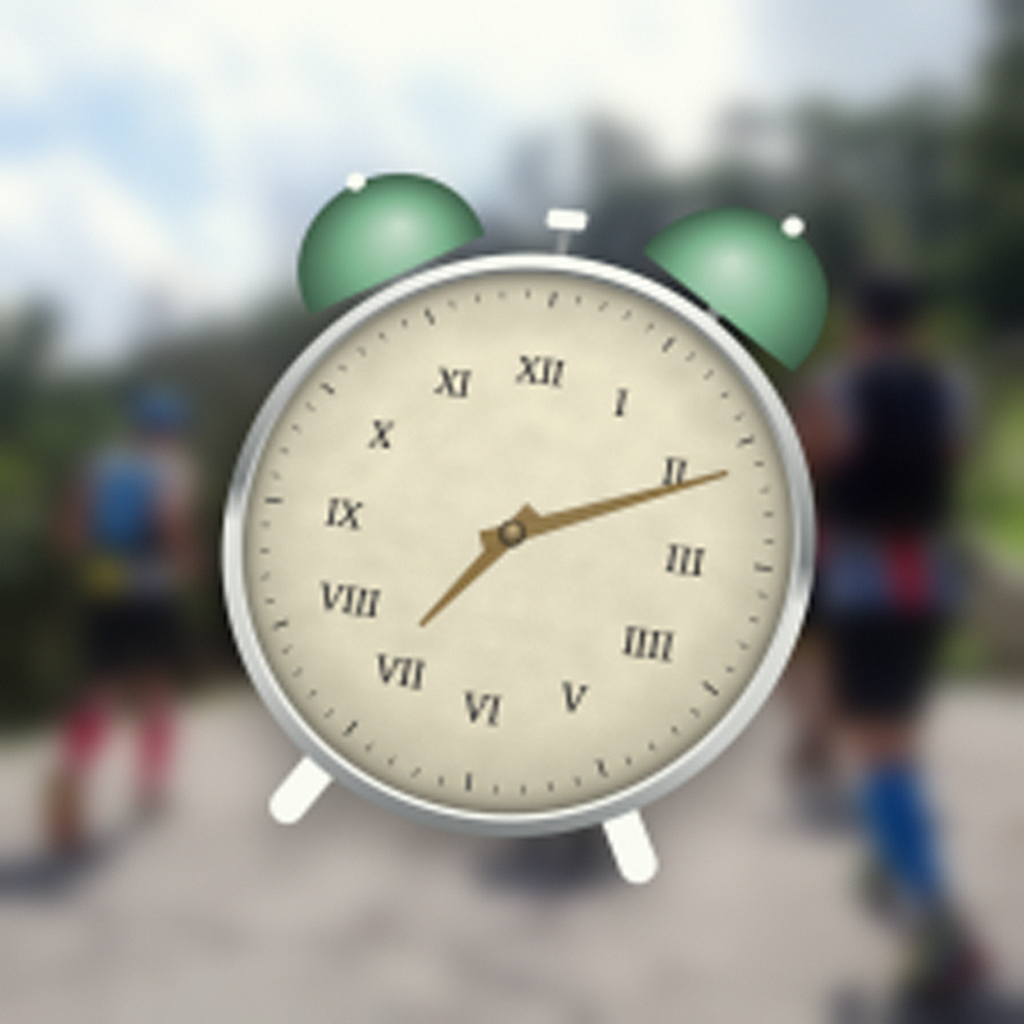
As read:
7 h 11 min
